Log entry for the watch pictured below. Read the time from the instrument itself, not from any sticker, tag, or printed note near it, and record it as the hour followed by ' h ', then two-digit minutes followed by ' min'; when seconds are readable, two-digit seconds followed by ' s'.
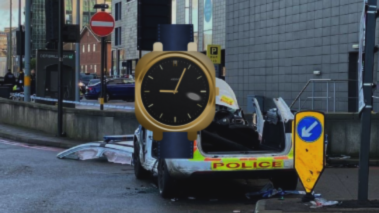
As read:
9 h 04 min
